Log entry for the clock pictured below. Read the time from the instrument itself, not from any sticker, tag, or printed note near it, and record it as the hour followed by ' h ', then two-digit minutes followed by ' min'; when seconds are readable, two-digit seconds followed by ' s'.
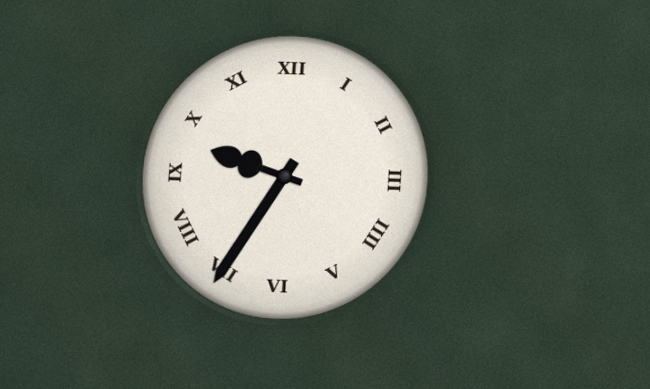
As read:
9 h 35 min
